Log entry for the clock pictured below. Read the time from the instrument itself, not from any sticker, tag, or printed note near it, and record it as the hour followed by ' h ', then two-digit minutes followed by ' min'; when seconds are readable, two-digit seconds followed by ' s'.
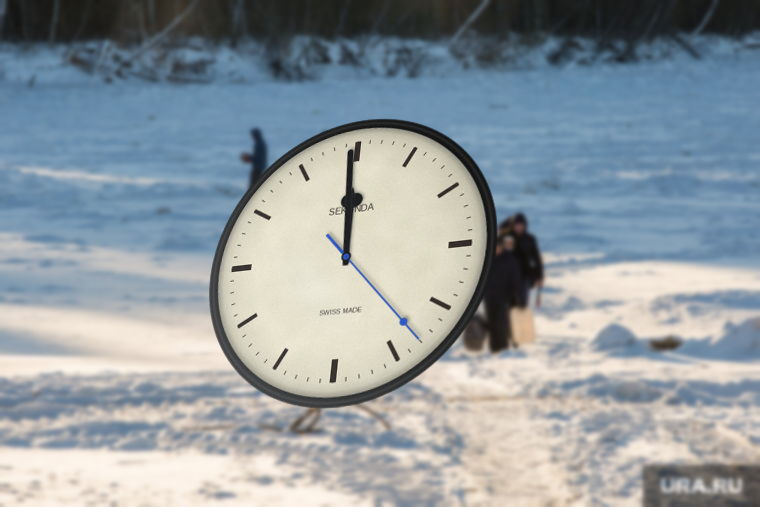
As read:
11 h 59 min 23 s
